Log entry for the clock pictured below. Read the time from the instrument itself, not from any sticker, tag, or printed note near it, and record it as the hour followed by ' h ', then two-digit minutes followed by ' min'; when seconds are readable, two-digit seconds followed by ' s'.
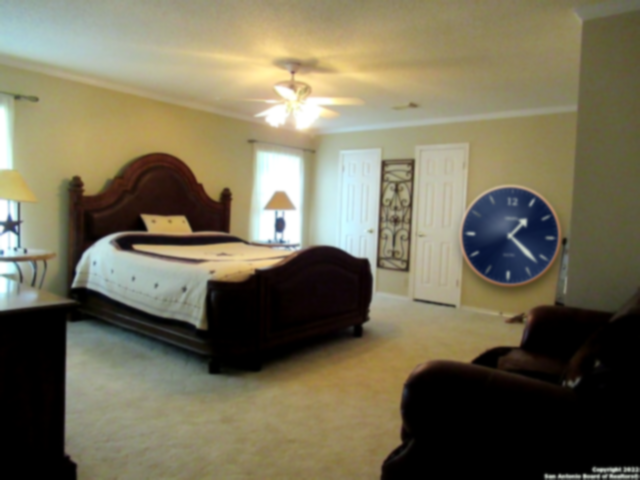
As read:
1 h 22 min
